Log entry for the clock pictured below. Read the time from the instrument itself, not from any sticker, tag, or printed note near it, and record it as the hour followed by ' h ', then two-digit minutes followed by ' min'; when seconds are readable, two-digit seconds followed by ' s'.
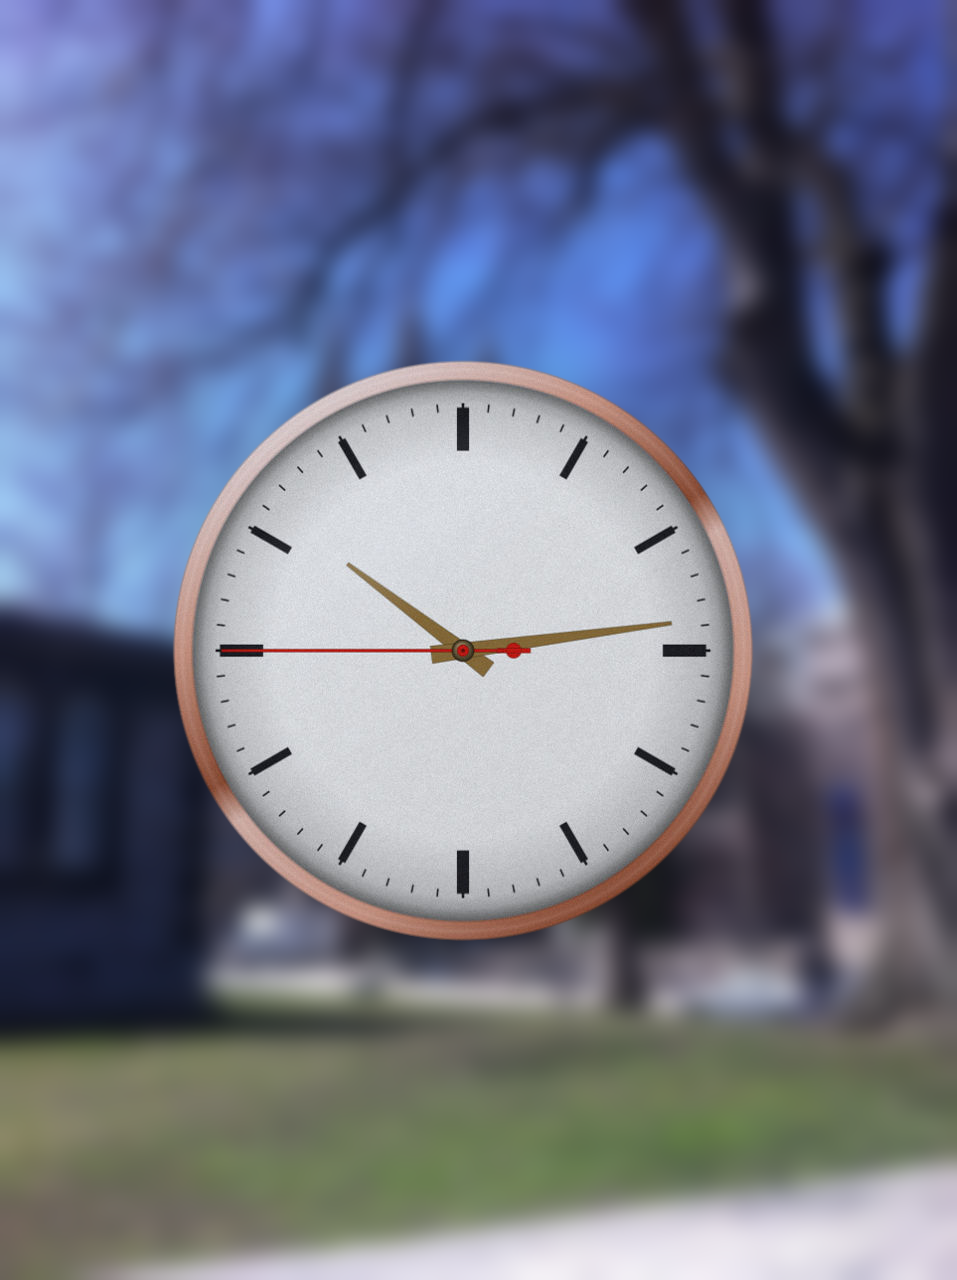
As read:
10 h 13 min 45 s
